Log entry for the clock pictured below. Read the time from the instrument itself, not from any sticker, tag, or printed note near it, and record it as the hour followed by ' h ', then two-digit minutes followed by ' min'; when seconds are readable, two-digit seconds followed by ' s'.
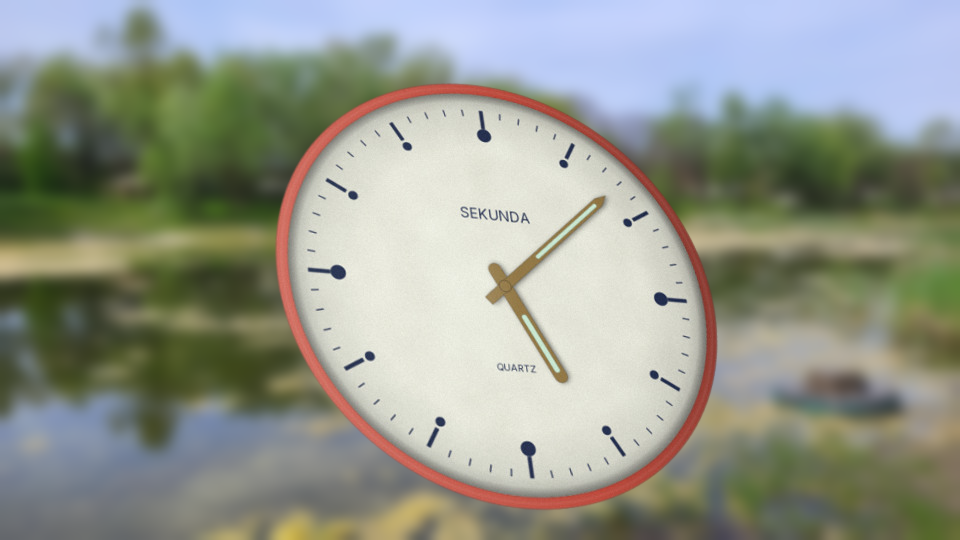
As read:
5 h 08 min
